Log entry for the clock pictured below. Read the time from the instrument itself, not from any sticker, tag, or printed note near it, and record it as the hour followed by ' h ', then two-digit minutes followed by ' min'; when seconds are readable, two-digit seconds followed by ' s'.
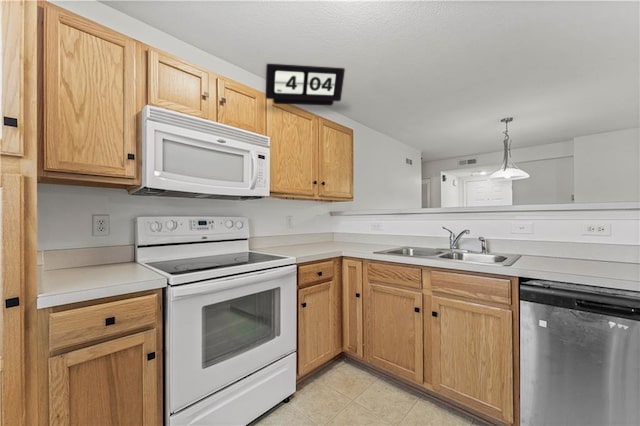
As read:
4 h 04 min
